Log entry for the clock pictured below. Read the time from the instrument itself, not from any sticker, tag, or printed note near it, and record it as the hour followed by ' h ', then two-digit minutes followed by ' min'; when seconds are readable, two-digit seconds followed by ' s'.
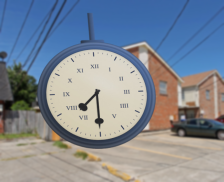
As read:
7 h 30 min
